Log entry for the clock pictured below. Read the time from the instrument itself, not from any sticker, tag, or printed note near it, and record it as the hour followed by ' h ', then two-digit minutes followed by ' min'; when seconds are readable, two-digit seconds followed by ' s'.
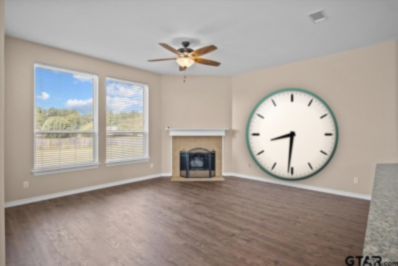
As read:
8 h 31 min
